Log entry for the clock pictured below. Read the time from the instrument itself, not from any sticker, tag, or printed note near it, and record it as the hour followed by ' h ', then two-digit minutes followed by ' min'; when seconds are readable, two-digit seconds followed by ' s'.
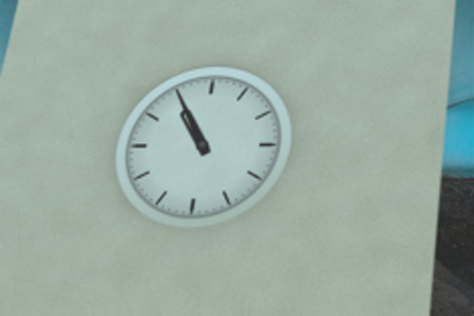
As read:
10 h 55 min
